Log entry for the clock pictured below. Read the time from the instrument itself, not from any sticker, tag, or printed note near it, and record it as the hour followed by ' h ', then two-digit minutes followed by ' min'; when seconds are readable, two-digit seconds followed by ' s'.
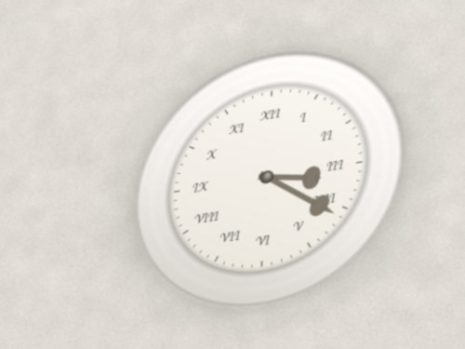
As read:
3 h 21 min
